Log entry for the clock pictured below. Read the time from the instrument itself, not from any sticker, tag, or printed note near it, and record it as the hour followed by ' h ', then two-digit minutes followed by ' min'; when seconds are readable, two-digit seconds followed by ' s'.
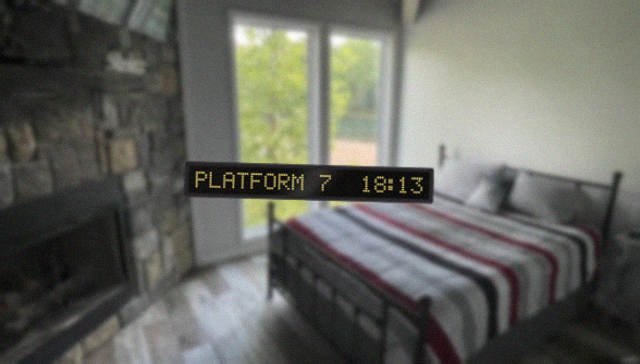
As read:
18 h 13 min
